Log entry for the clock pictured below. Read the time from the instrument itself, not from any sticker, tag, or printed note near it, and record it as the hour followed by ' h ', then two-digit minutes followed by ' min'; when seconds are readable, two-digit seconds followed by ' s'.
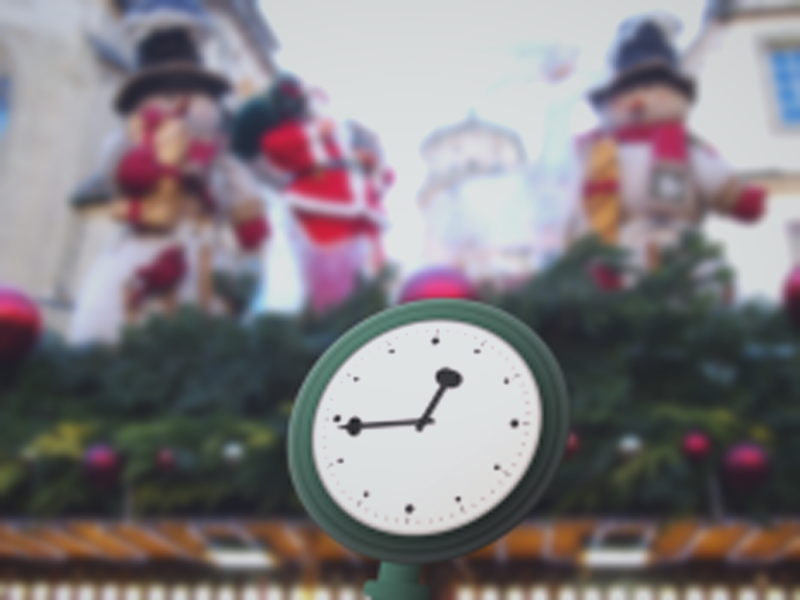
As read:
12 h 44 min
